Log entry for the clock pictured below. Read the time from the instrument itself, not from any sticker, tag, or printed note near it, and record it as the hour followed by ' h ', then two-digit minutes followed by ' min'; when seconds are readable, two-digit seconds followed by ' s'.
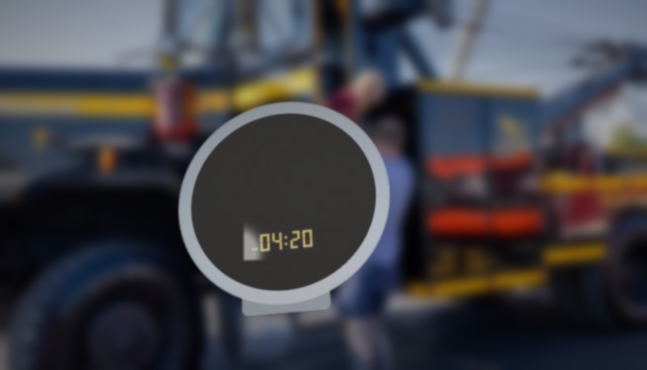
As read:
4 h 20 min
